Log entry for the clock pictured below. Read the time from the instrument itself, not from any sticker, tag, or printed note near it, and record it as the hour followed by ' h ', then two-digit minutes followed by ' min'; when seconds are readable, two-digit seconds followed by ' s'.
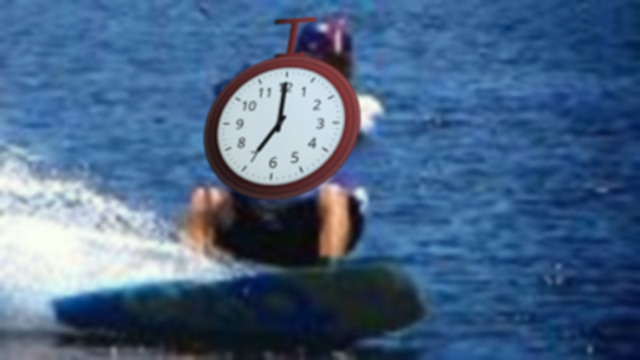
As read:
7 h 00 min
